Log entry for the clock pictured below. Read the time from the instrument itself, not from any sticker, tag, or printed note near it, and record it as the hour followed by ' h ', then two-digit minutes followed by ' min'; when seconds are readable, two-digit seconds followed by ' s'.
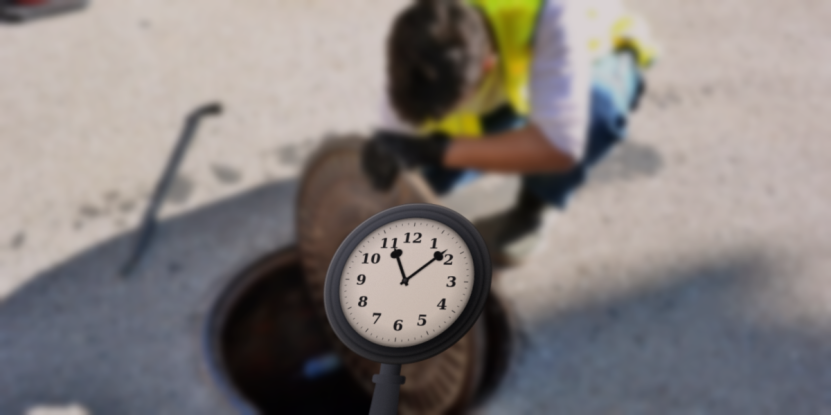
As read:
11 h 08 min
